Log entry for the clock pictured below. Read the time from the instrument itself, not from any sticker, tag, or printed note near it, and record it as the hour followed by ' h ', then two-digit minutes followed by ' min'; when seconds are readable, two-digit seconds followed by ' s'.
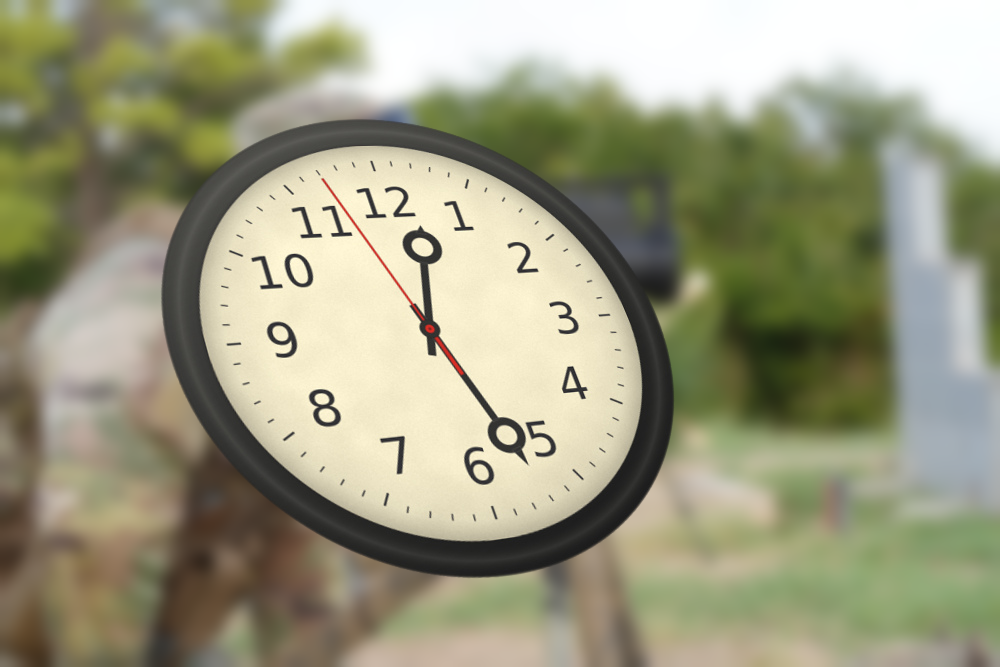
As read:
12 h 26 min 57 s
